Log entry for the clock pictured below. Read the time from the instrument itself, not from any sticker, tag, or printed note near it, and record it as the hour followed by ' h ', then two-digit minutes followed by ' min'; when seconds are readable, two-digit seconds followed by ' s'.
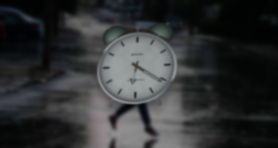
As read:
6 h 21 min
